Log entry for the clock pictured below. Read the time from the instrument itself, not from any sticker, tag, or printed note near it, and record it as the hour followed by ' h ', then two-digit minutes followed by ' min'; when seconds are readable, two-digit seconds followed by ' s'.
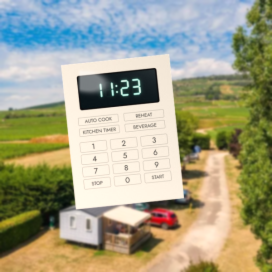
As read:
11 h 23 min
